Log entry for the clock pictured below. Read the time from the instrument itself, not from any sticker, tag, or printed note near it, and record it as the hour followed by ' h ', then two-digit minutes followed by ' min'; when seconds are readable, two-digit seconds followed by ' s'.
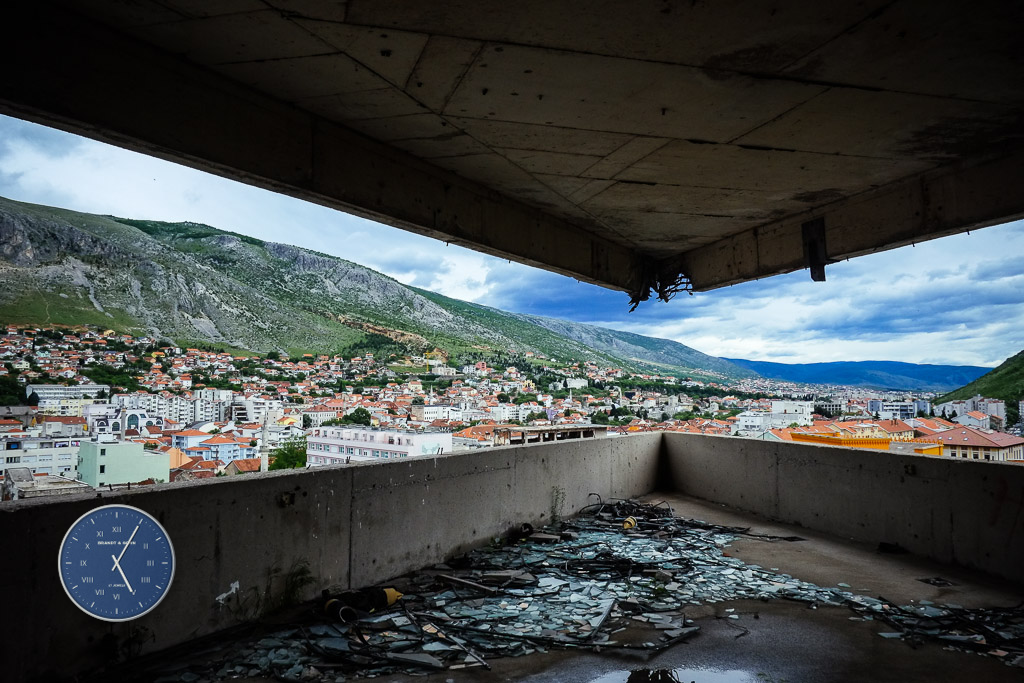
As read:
5 h 05 min
